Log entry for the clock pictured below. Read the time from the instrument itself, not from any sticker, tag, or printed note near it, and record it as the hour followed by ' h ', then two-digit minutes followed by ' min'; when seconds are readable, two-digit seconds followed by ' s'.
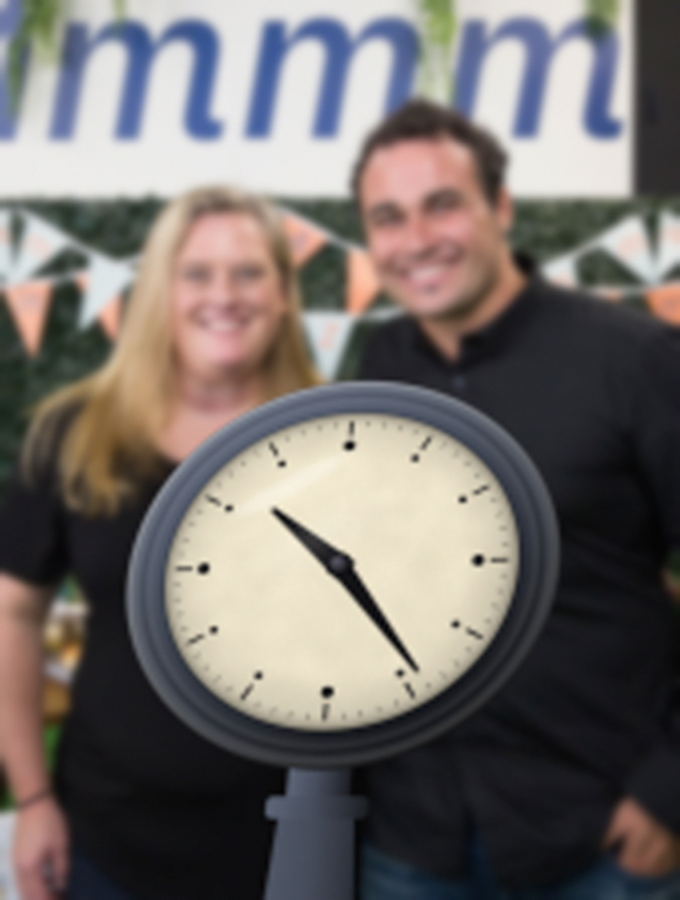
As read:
10 h 24 min
